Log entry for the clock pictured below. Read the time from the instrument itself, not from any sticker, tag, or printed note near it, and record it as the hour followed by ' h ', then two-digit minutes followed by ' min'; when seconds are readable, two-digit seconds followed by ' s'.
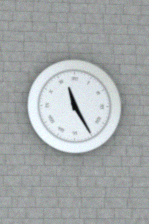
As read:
11 h 25 min
